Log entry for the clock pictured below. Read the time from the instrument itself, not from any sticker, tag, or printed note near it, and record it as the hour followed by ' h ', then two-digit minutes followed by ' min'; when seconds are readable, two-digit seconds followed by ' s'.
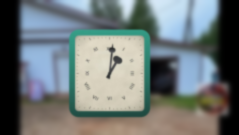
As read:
1 h 01 min
